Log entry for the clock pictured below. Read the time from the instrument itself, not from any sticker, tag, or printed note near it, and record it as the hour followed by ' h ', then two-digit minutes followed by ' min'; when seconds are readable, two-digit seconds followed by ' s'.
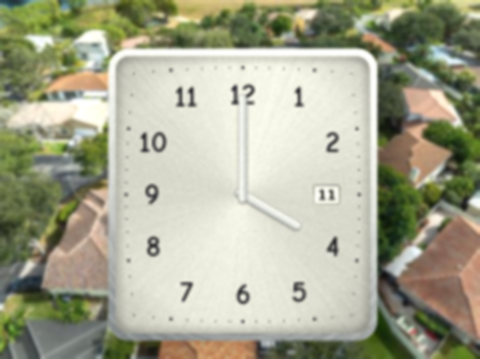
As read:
4 h 00 min
